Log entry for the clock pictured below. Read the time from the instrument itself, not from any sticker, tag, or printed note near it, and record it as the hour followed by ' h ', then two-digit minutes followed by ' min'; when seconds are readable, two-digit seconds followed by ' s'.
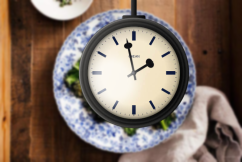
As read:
1 h 58 min
